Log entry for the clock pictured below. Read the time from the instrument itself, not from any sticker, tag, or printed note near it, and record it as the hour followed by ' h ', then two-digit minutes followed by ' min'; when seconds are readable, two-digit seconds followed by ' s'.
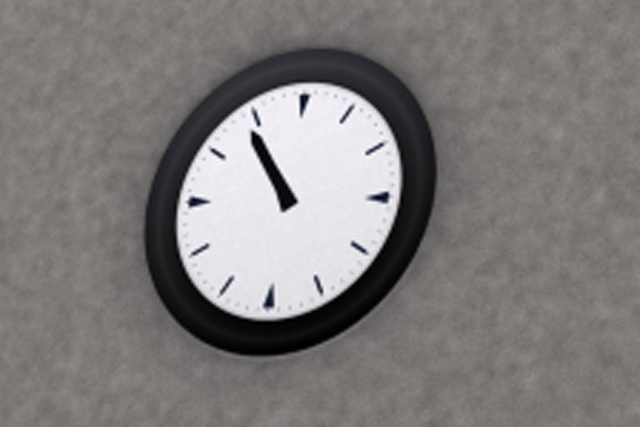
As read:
10 h 54 min
